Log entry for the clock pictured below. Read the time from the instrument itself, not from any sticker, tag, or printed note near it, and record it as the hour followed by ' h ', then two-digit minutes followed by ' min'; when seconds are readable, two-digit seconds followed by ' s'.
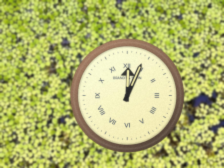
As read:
12 h 04 min
